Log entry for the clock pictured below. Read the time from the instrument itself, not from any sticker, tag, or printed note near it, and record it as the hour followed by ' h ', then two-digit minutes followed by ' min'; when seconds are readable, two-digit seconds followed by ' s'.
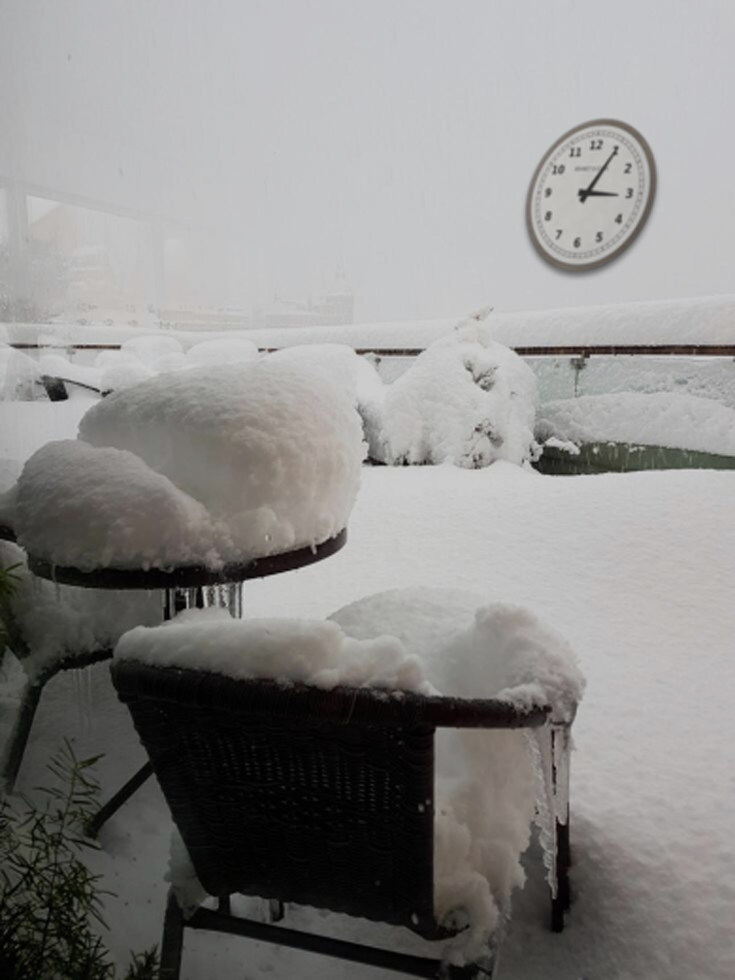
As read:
3 h 05 min
